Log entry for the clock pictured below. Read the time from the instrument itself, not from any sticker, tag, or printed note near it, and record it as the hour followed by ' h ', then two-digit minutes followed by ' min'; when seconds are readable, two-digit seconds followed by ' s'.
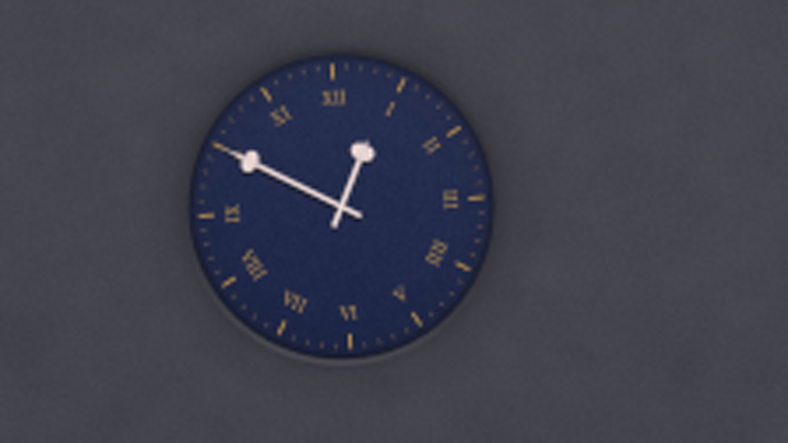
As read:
12 h 50 min
